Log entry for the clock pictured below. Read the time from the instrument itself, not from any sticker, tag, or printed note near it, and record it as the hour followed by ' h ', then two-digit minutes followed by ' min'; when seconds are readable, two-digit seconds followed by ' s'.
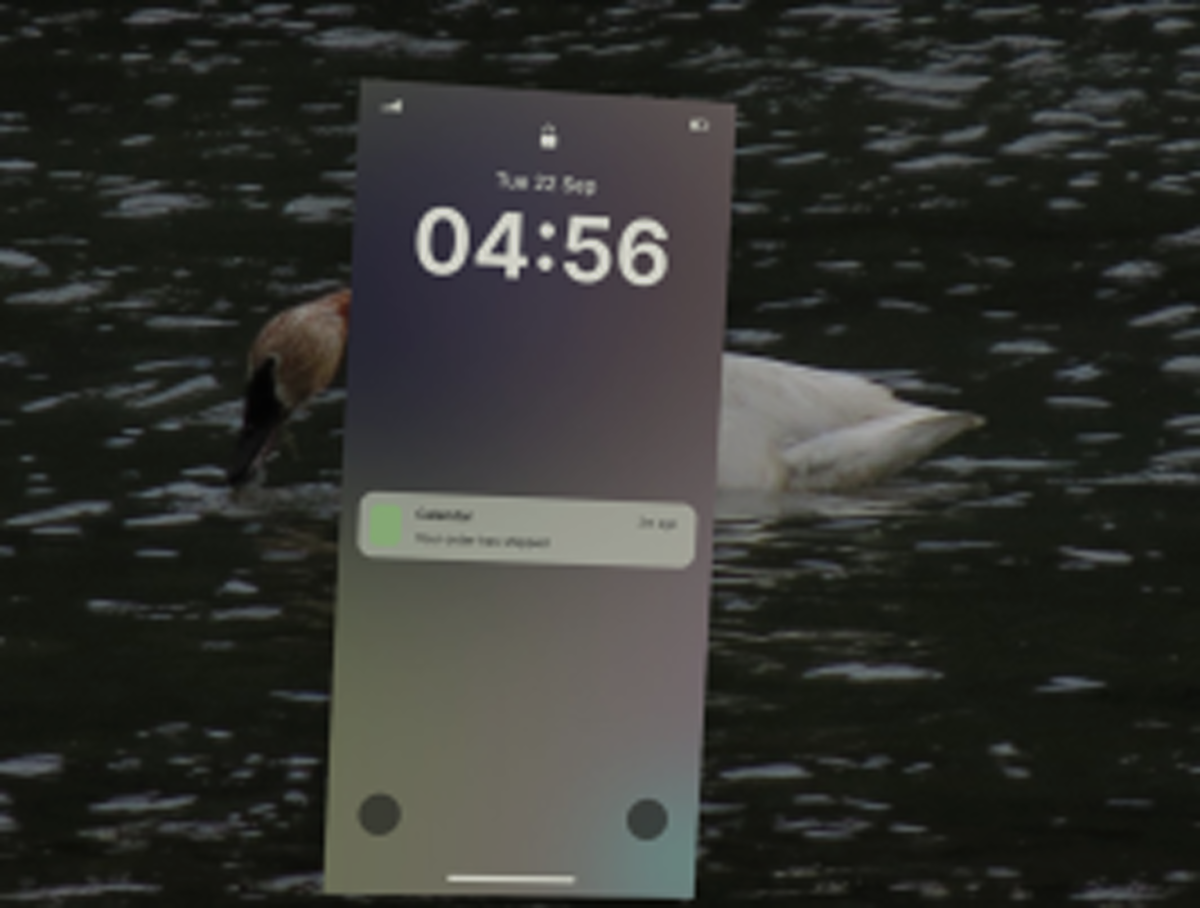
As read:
4 h 56 min
